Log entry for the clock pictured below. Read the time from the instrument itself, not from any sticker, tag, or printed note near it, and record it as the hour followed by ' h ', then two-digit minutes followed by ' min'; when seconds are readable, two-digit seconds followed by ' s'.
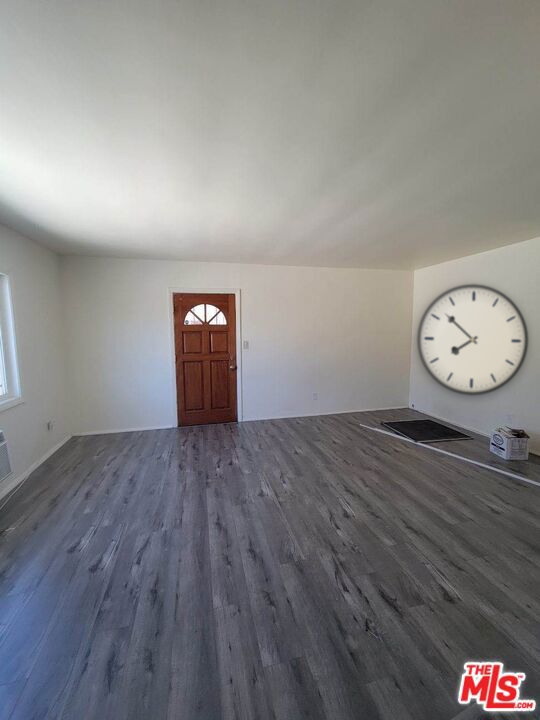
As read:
7 h 52 min
